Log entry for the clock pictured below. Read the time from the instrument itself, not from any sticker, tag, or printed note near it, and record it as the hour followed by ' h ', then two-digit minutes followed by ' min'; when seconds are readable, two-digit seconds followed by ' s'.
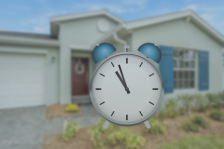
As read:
10 h 57 min
